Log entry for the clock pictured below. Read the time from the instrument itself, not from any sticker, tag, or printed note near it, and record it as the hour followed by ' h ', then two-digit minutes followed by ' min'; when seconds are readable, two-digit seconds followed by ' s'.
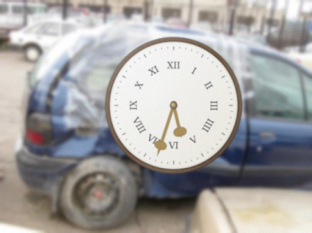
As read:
5 h 33 min
